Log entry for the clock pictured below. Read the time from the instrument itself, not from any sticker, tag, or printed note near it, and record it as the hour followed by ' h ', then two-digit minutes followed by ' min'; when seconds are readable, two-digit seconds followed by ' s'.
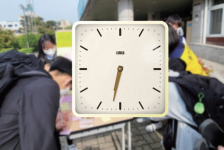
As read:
6 h 32 min
